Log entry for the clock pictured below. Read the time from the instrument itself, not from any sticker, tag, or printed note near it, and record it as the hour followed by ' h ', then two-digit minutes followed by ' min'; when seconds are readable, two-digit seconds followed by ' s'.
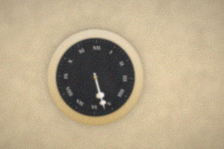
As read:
5 h 27 min
